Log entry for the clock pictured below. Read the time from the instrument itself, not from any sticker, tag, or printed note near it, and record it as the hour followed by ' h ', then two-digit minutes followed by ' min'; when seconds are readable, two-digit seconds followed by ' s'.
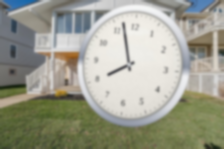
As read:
7 h 57 min
